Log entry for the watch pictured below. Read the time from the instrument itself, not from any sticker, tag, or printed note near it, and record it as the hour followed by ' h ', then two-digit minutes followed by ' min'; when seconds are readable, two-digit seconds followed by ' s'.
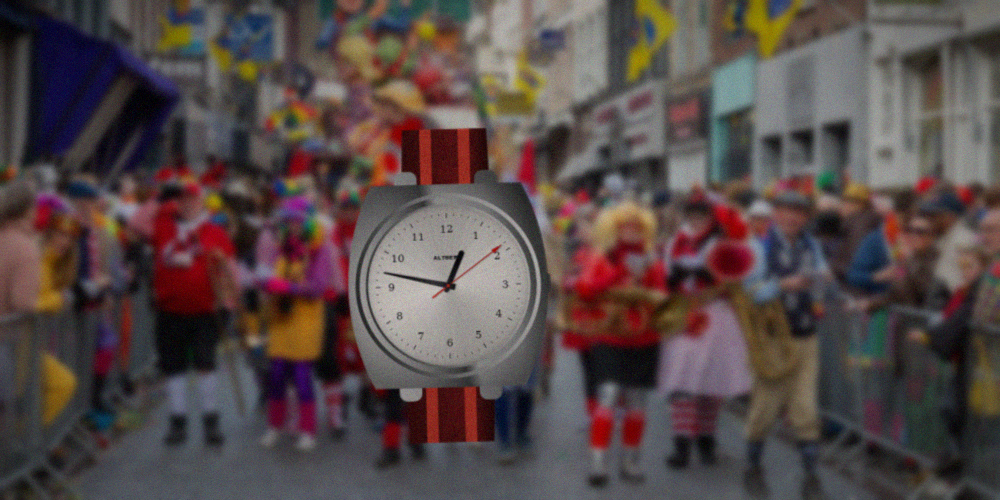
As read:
12 h 47 min 09 s
